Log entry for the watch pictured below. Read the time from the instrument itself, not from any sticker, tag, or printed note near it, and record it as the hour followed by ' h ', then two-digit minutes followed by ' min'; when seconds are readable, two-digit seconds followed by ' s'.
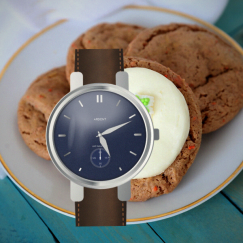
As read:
5 h 11 min
